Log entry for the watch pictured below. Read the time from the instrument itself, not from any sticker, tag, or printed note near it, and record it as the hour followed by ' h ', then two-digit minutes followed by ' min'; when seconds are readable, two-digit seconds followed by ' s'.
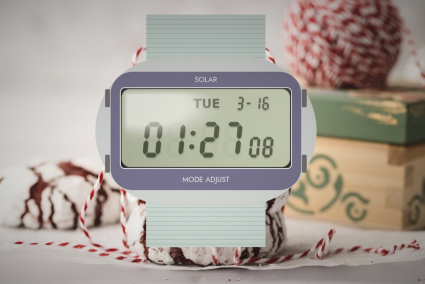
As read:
1 h 27 min 08 s
